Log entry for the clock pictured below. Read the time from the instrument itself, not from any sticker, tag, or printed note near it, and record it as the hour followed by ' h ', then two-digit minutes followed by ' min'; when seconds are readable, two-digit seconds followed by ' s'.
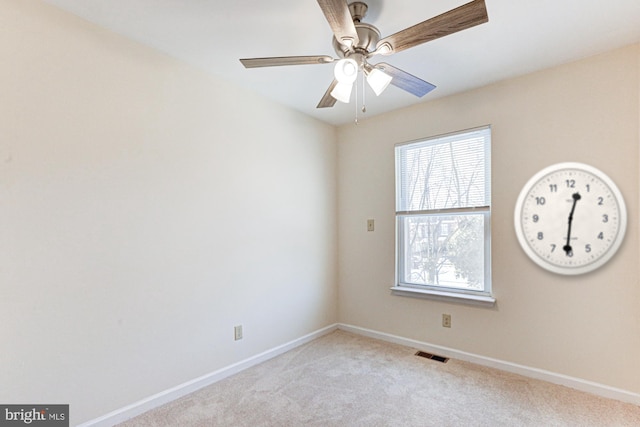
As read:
12 h 31 min
